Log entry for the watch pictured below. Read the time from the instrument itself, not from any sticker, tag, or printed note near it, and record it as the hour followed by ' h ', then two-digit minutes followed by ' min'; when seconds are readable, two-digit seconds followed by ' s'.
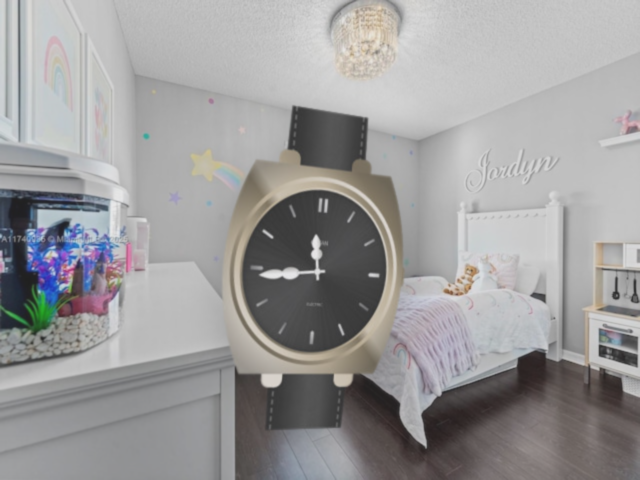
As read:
11 h 44 min
